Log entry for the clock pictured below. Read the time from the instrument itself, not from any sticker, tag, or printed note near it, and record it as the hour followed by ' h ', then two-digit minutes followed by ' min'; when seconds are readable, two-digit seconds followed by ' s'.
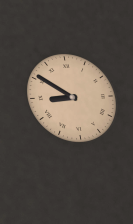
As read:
8 h 51 min
